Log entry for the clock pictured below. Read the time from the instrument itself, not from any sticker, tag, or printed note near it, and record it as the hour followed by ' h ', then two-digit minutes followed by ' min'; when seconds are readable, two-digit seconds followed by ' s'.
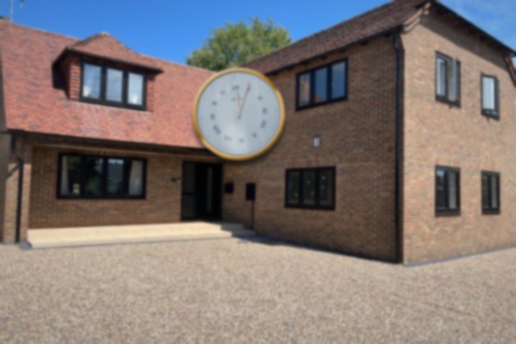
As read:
12 h 04 min
